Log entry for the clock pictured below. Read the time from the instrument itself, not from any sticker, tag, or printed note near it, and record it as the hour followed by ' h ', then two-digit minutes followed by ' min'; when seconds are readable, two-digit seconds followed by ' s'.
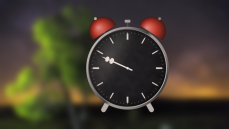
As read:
9 h 49 min
